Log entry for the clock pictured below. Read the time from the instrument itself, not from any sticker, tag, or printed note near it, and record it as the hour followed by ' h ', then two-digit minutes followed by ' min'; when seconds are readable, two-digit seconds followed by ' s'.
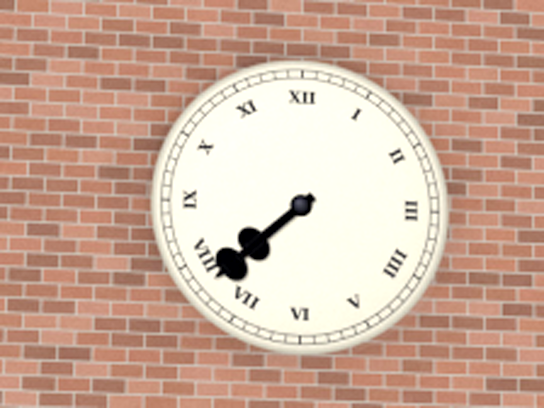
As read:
7 h 38 min
